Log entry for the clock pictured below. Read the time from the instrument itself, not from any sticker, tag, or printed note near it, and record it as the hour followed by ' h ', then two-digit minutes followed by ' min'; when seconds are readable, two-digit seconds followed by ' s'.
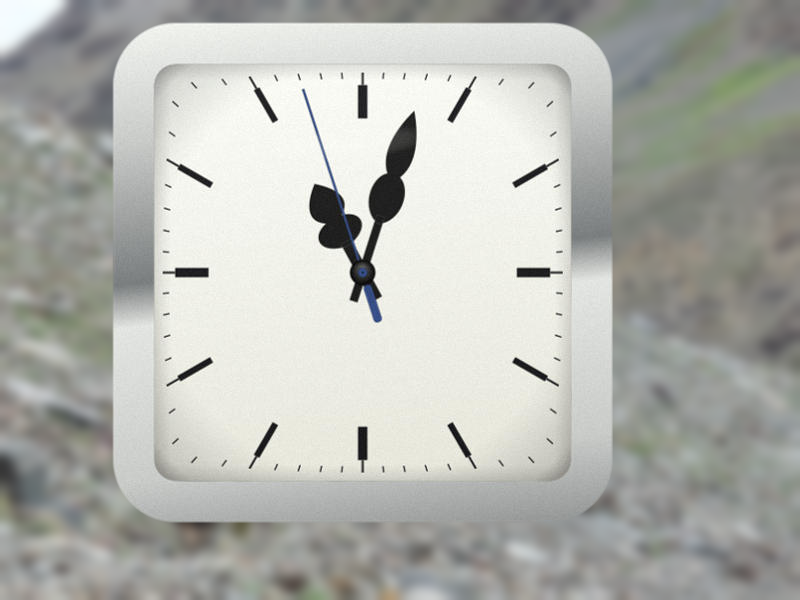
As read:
11 h 02 min 57 s
